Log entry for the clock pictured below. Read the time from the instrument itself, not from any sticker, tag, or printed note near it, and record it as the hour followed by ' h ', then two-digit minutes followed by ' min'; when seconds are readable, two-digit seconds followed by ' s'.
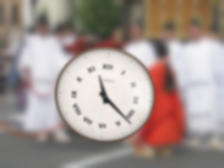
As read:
11 h 22 min
